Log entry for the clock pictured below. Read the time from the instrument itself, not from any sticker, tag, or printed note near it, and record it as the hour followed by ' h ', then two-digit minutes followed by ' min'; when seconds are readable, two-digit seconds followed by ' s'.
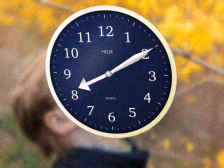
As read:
8 h 10 min
